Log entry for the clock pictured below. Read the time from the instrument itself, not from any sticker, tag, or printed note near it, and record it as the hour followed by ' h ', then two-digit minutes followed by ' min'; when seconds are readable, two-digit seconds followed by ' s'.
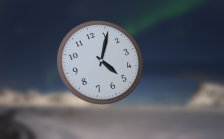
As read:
5 h 06 min
